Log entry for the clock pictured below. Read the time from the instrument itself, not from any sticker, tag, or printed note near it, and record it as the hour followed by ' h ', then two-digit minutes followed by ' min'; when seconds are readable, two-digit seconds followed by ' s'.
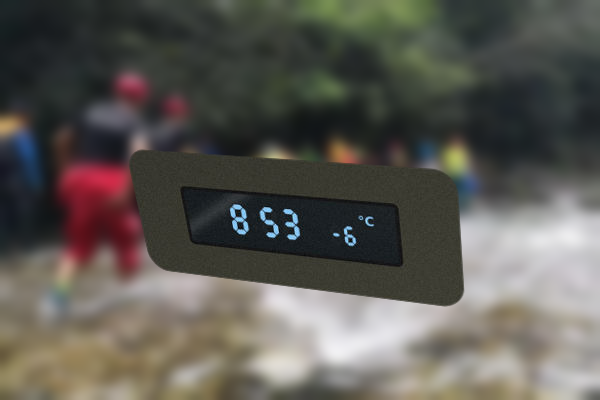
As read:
8 h 53 min
